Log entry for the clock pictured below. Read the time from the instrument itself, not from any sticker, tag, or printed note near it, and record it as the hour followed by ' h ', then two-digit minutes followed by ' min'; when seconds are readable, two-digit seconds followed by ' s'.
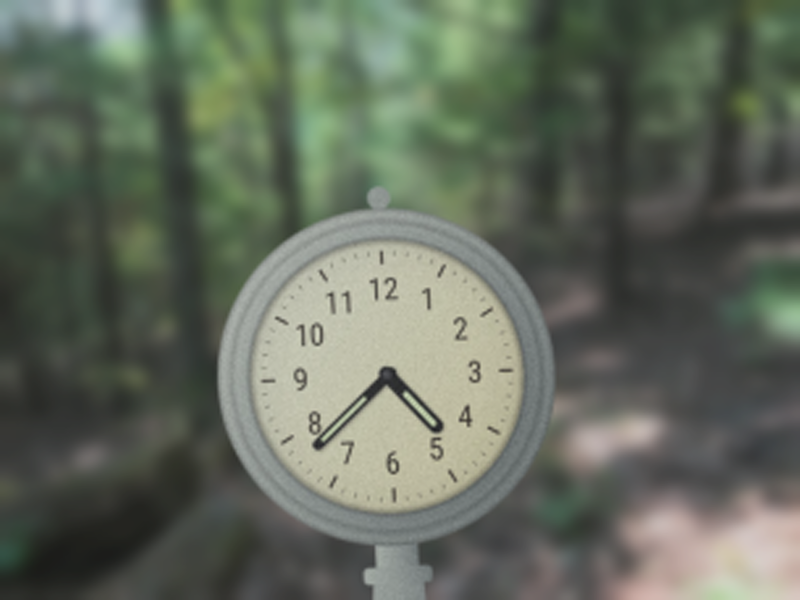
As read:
4 h 38 min
